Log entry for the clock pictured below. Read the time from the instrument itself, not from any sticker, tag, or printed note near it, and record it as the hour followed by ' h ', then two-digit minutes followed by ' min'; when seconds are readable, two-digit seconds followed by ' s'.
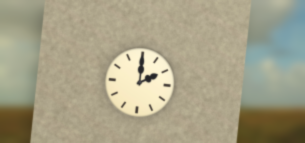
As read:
2 h 00 min
